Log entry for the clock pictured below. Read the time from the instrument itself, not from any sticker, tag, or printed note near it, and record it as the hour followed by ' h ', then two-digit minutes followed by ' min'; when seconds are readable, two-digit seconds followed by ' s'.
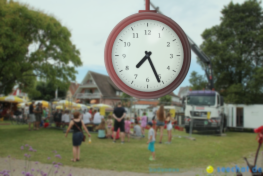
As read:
7 h 26 min
